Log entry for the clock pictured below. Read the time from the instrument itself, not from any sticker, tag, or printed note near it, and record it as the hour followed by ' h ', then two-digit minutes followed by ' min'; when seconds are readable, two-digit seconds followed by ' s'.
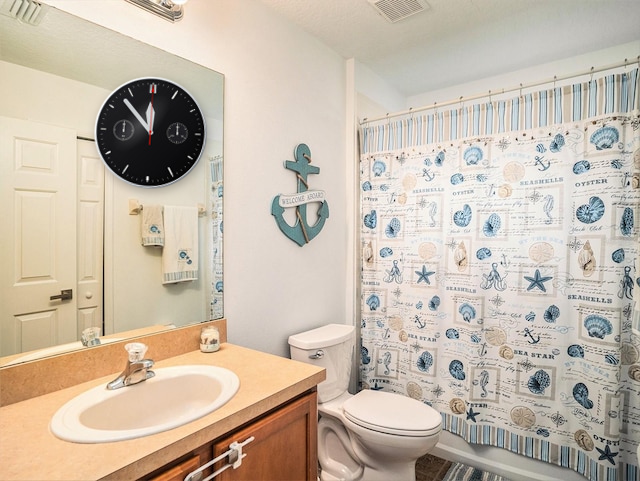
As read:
11 h 53 min
